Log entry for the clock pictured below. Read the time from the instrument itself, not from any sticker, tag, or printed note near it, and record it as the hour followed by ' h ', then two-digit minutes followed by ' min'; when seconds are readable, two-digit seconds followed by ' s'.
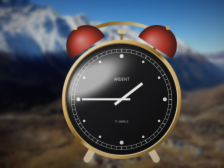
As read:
1 h 45 min
